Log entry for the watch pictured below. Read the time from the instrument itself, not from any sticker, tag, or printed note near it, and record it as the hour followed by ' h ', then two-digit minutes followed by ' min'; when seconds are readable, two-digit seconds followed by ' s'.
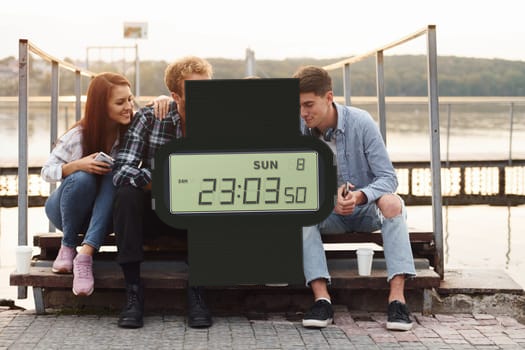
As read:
23 h 03 min 50 s
